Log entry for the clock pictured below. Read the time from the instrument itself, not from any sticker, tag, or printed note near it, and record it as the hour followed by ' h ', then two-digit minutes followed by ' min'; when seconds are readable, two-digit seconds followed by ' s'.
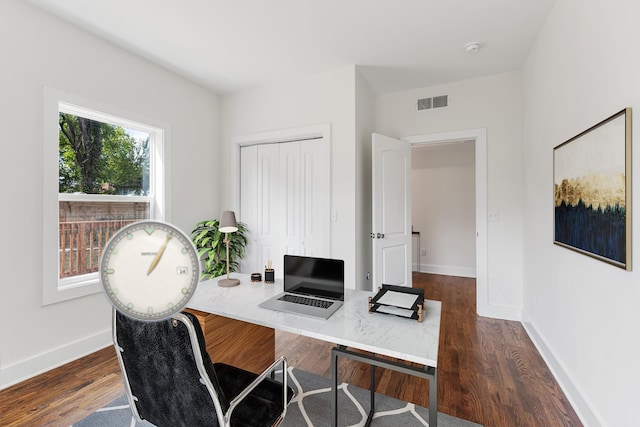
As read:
1 h 05 min
